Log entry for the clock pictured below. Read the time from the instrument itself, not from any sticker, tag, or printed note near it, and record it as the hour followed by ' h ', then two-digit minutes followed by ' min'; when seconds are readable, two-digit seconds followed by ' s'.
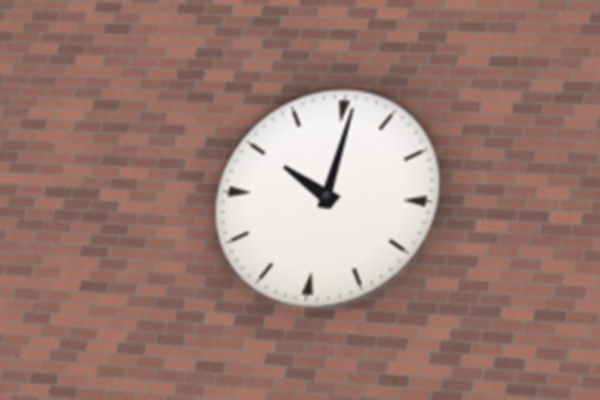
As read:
10 h 01 min
